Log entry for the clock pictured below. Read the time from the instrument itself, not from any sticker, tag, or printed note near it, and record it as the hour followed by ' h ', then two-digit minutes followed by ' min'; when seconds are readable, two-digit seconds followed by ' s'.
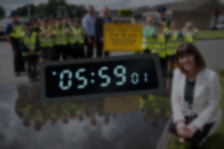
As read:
5 h 59 min 01 s
